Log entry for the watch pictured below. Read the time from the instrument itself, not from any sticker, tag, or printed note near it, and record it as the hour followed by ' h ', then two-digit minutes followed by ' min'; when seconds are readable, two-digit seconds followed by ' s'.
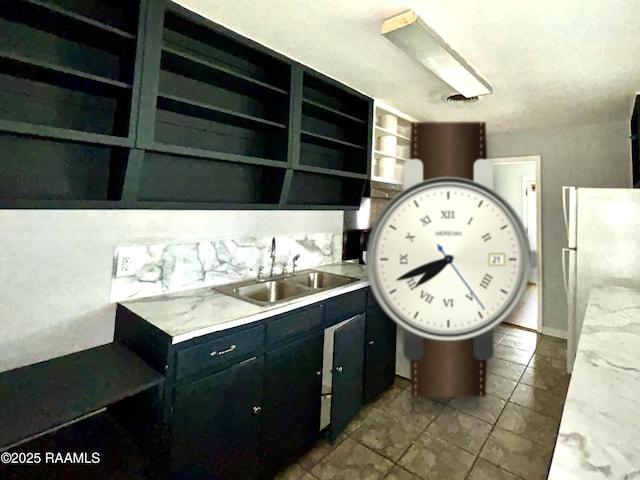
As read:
7 h 41 min 24 s
